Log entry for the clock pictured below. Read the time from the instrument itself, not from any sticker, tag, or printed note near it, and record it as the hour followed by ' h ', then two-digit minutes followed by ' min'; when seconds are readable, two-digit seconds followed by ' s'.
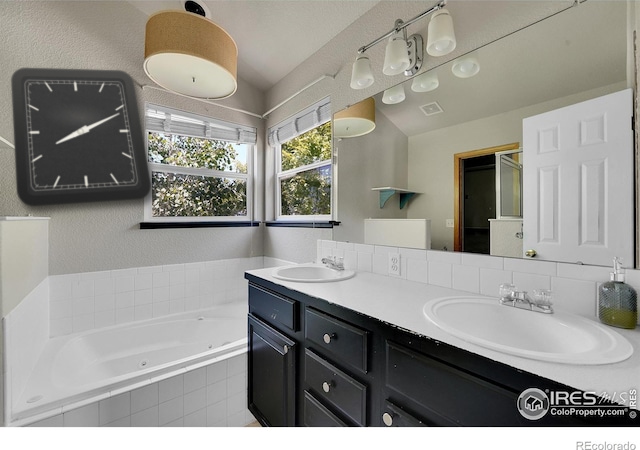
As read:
8 h 11 min
